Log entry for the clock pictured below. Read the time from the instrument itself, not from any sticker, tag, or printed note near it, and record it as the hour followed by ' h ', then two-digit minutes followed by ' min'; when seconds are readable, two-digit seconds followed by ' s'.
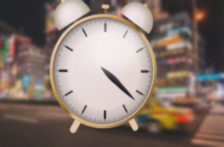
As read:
4 h 22 min
